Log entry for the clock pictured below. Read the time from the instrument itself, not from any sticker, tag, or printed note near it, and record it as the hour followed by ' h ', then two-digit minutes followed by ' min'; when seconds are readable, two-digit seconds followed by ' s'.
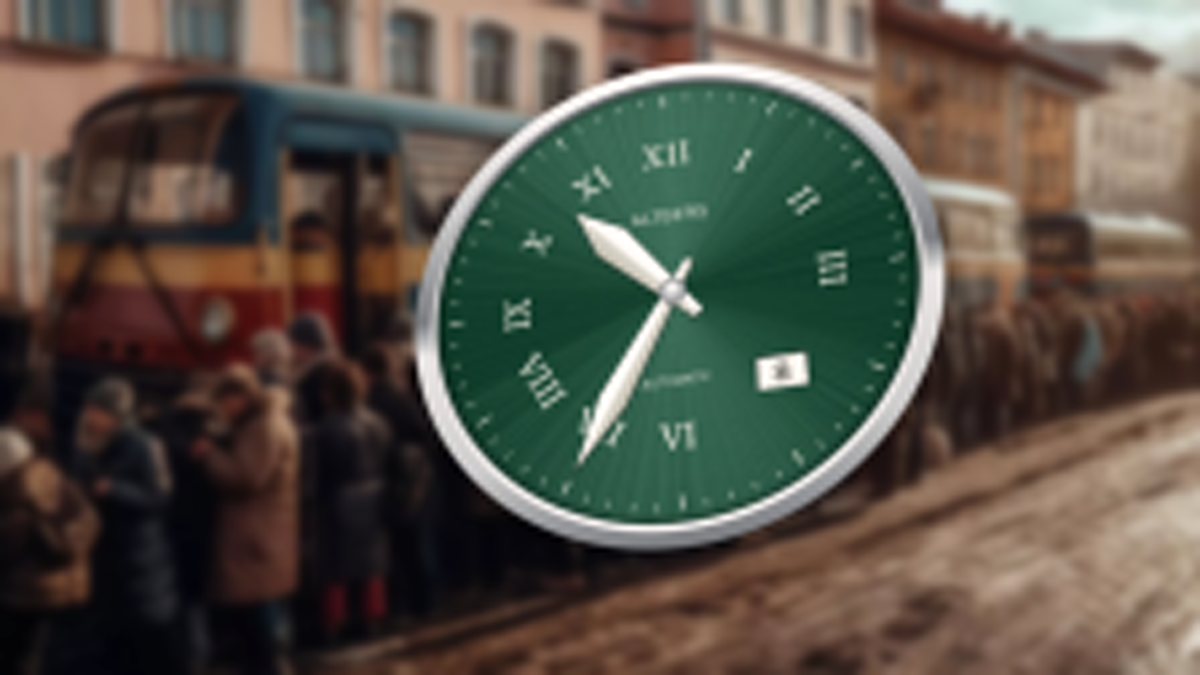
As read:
10 h 35 min
